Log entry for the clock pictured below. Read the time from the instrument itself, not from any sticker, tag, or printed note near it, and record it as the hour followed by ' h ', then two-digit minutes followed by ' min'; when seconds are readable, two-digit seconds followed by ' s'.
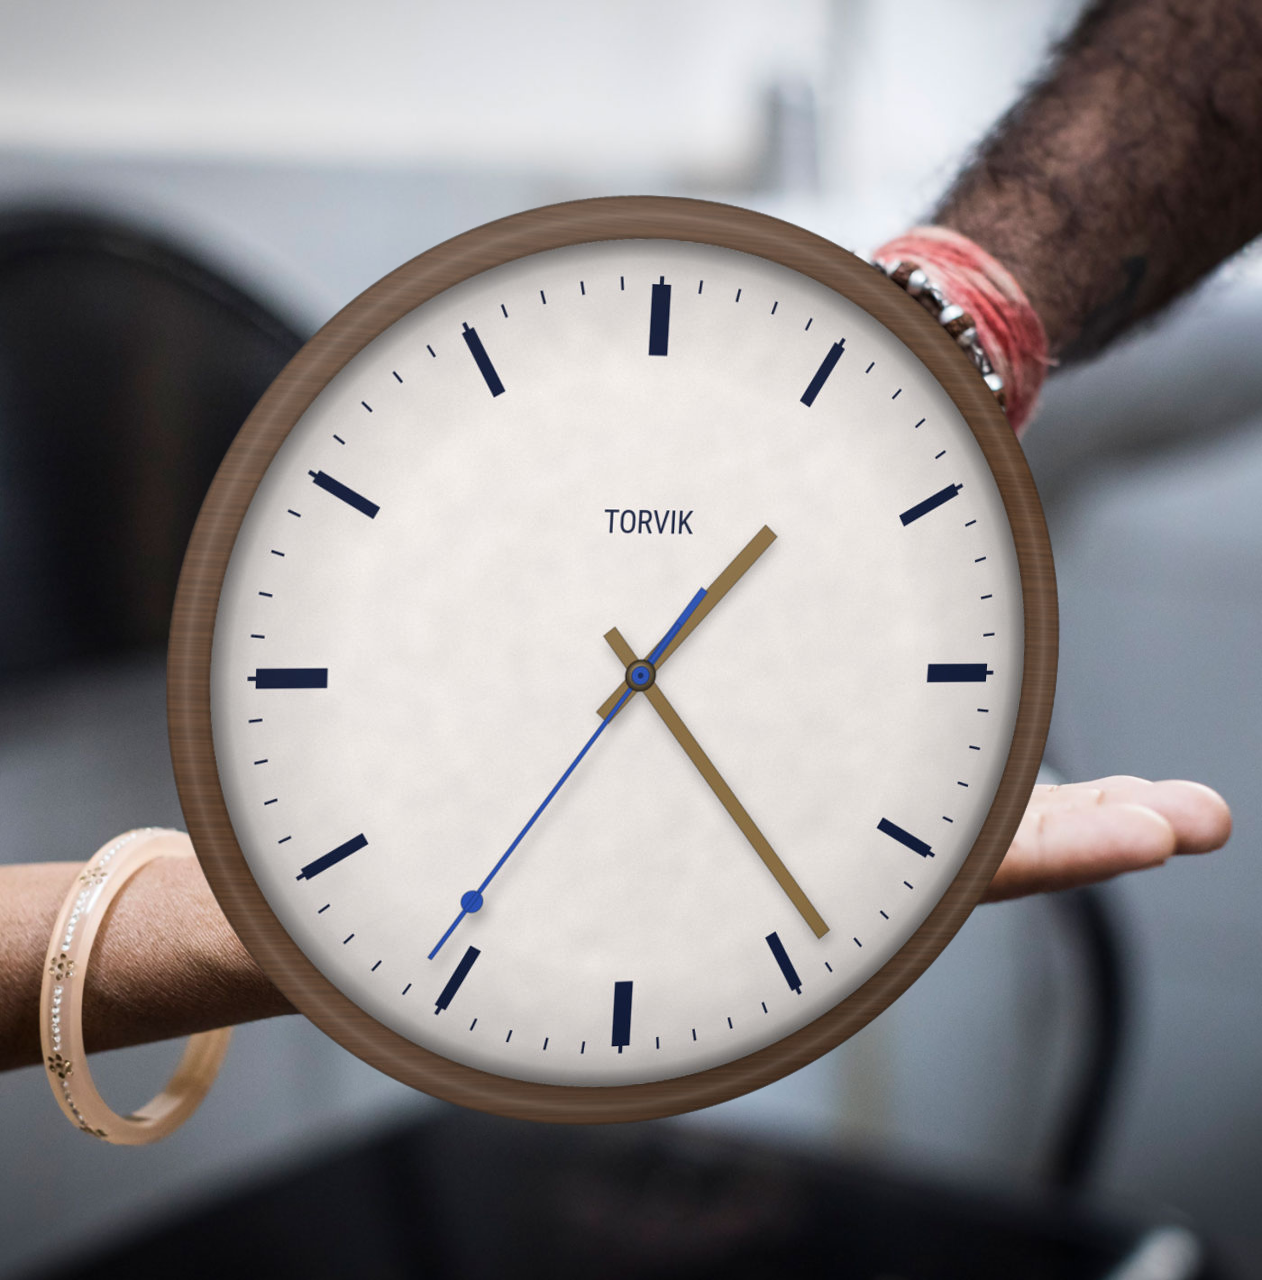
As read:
1 h 23 min 36 s
